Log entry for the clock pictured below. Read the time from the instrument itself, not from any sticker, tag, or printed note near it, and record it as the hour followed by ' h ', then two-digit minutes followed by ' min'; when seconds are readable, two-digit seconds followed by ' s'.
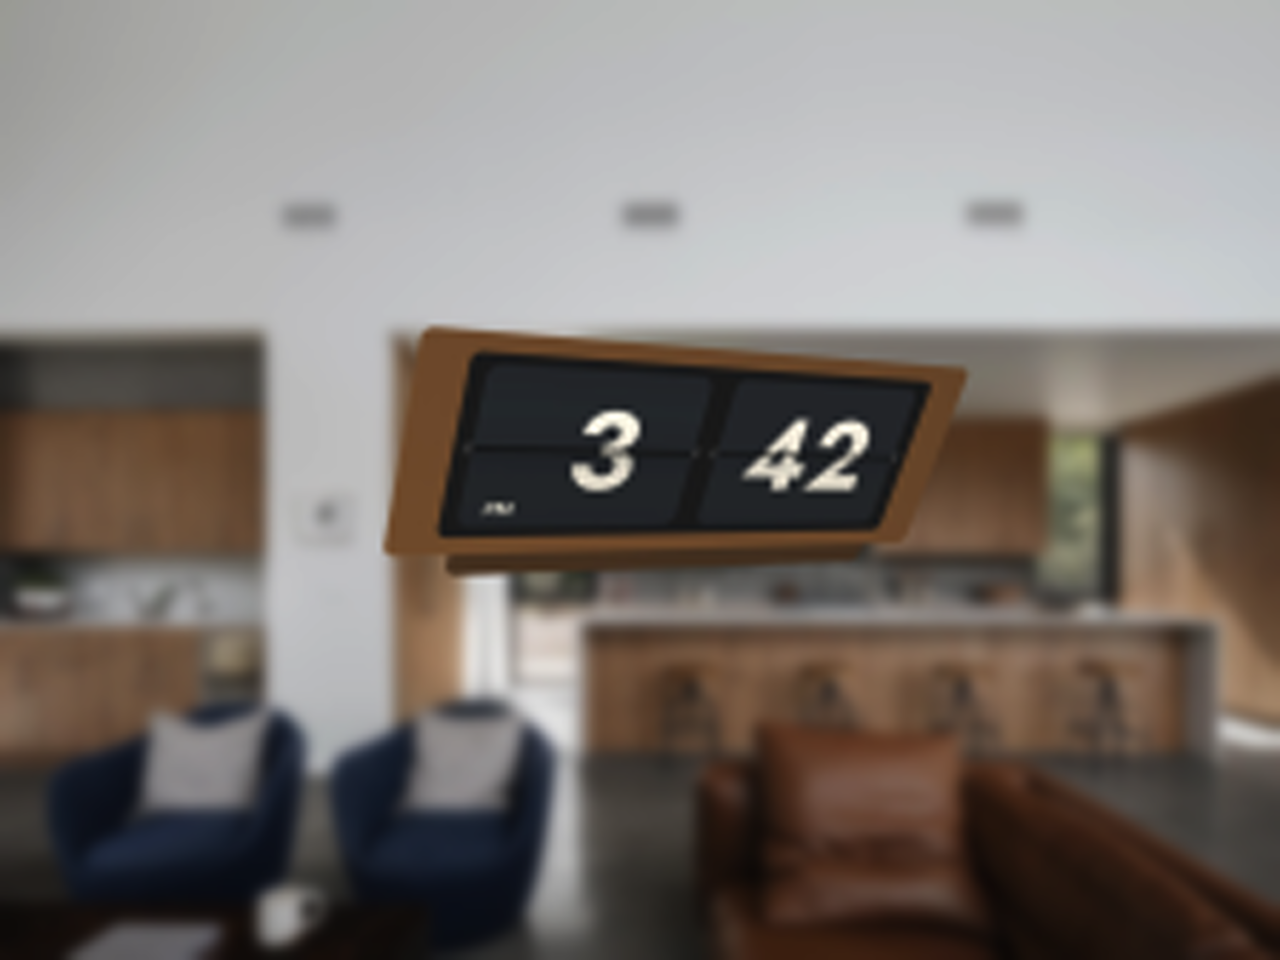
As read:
3 h 42 min
